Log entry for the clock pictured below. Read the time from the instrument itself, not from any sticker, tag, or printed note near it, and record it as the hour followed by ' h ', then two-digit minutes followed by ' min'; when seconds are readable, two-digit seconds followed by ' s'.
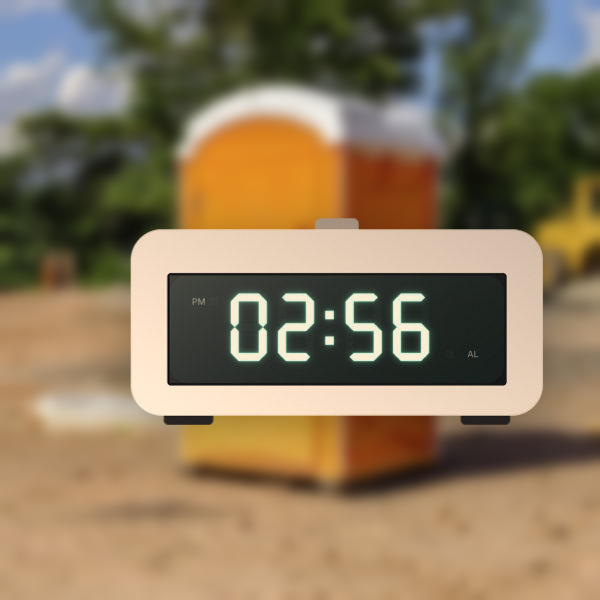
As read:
2 h 56 min
